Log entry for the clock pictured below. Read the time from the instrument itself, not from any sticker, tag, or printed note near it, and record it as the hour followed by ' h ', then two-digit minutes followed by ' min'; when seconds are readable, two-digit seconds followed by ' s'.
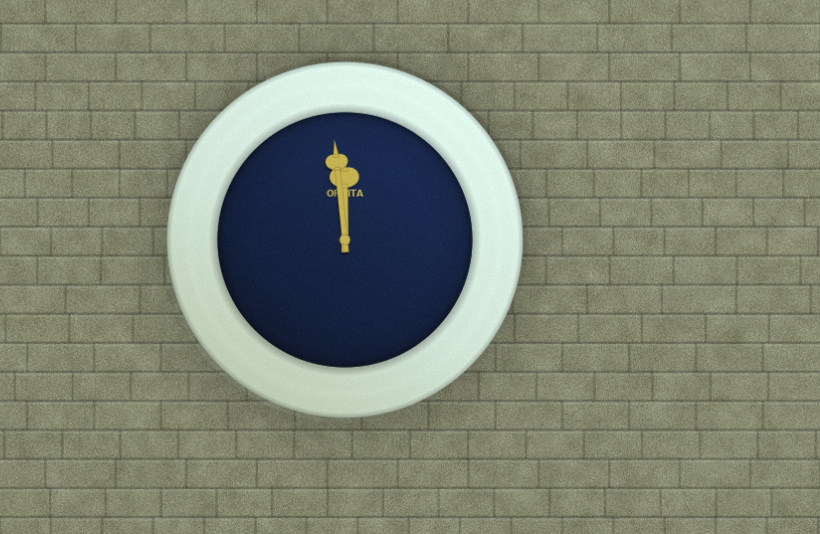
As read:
11 h 59 min
